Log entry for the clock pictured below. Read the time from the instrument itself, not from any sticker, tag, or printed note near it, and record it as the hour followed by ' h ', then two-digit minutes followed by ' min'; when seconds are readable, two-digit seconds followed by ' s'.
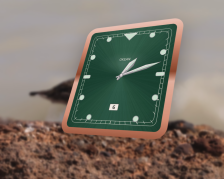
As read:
1 h 12 min
